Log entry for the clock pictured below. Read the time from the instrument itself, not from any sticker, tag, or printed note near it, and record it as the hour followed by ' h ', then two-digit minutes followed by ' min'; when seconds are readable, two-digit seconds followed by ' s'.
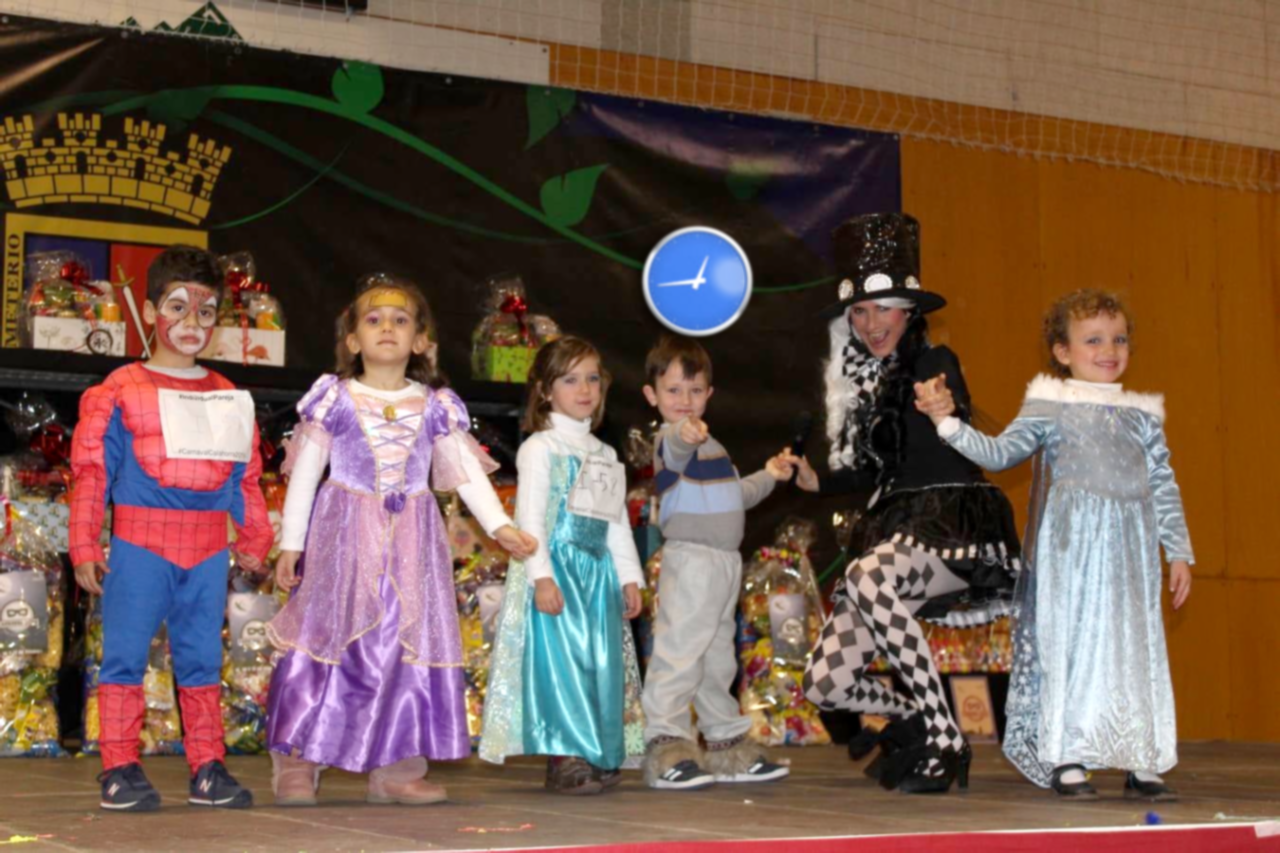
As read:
12 h 44 min
